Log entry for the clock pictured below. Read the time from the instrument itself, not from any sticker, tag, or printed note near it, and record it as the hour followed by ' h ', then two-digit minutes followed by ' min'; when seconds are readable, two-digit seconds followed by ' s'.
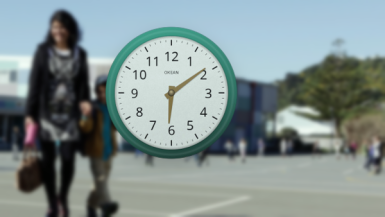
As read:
6 h 09 min
